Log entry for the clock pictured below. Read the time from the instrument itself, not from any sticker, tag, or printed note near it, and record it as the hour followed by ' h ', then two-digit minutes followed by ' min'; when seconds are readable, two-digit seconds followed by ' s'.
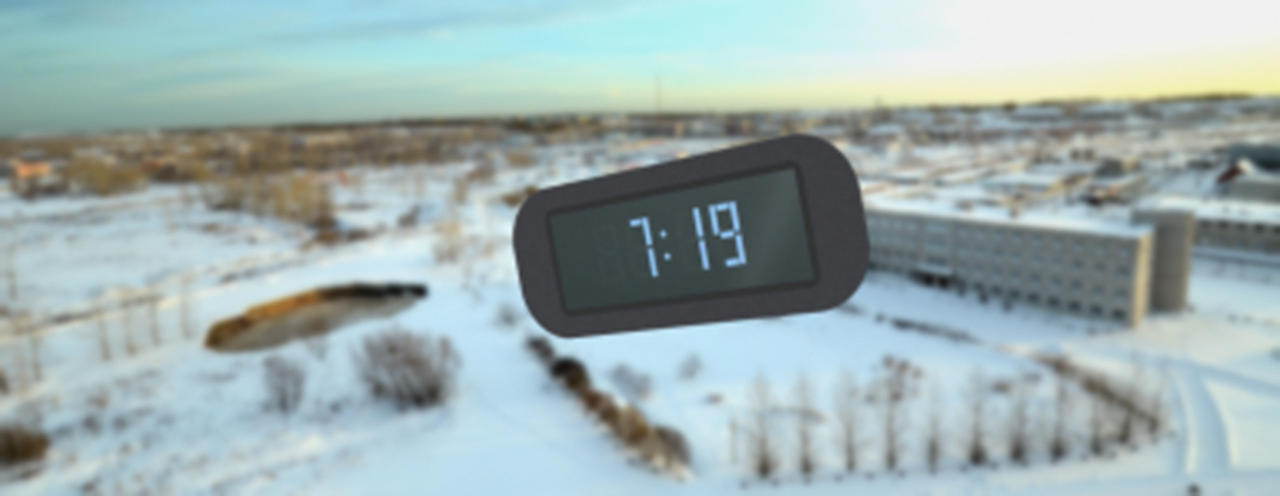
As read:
7 h 19 min
